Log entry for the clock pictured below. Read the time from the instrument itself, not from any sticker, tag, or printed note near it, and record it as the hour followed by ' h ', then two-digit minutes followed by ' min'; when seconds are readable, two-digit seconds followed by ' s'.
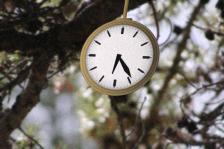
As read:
6 h 24 min
